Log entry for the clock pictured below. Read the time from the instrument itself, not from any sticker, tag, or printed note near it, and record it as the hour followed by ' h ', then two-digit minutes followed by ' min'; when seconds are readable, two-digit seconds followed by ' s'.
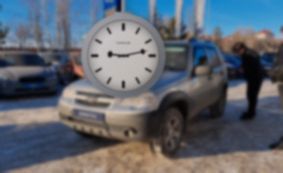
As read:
9 h 13 min
